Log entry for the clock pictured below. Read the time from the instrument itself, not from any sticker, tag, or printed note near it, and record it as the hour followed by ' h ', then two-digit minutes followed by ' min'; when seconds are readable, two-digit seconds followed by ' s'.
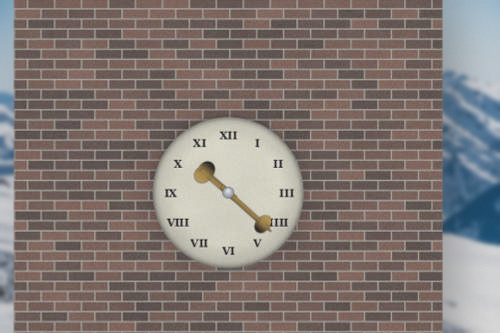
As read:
10 h 22 min
